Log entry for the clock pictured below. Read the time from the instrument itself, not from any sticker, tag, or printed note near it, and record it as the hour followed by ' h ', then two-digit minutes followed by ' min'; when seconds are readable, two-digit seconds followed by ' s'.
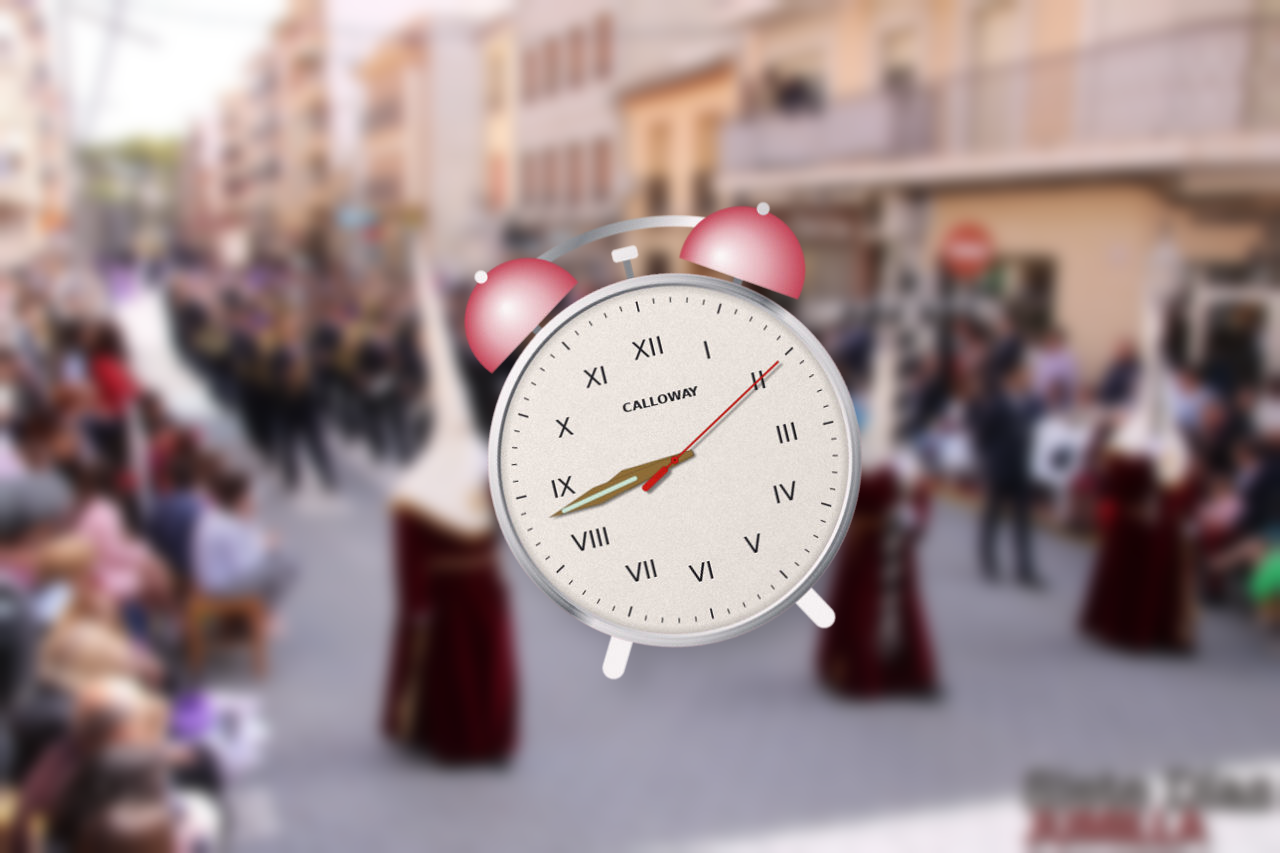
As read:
8 h 43 min 10 s
